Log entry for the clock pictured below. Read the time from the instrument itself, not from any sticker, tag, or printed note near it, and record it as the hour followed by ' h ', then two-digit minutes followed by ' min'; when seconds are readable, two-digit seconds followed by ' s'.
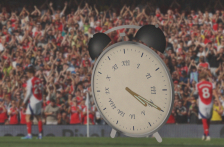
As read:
4 h 20 min
